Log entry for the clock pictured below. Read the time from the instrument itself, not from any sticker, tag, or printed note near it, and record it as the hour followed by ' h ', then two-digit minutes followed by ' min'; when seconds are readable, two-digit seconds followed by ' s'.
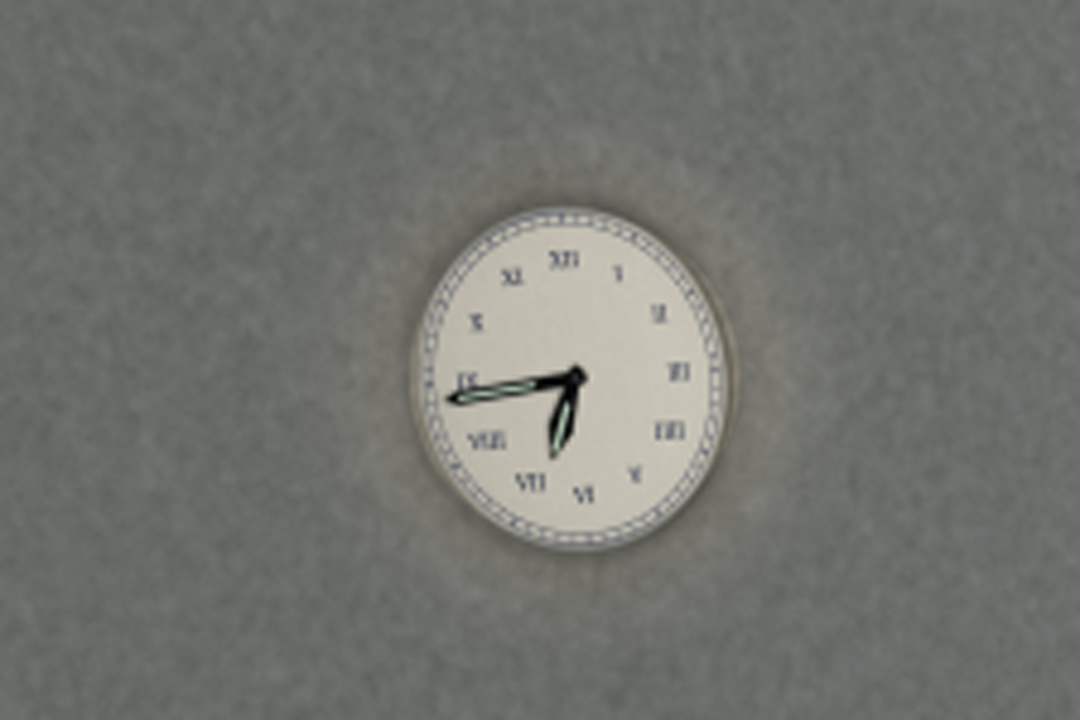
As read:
6 h 44 min
